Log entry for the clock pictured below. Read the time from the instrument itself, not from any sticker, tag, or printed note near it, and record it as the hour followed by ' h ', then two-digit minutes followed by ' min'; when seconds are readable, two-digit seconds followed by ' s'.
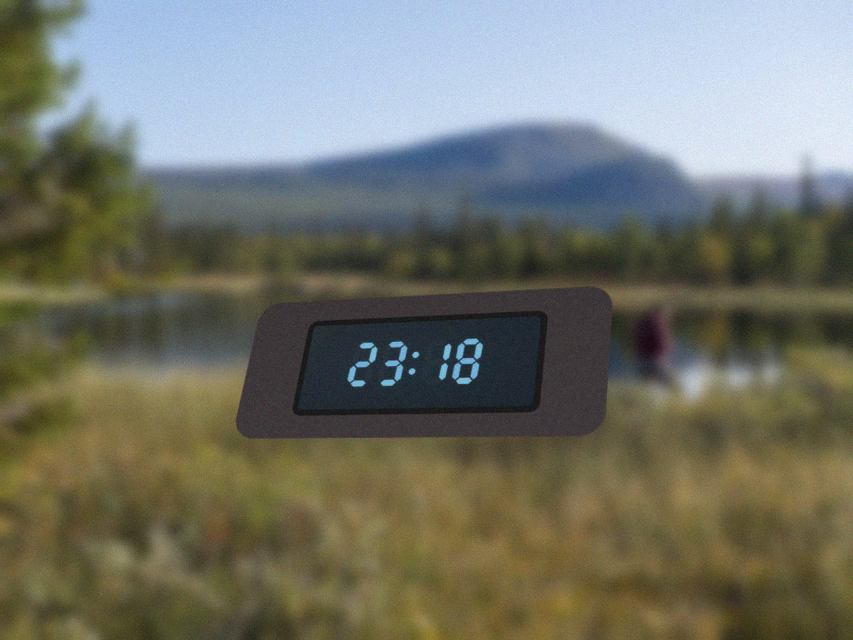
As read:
23 h 18 min
